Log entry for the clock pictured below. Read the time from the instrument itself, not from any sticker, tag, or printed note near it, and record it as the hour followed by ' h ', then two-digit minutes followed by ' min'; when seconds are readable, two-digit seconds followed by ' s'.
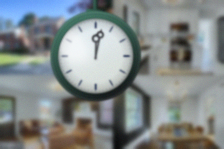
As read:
12 h 02 min
